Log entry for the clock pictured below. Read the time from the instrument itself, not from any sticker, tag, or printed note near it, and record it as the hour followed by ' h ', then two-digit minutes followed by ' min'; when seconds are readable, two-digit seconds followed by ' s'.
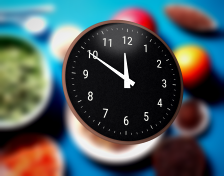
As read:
11 h 50 min
